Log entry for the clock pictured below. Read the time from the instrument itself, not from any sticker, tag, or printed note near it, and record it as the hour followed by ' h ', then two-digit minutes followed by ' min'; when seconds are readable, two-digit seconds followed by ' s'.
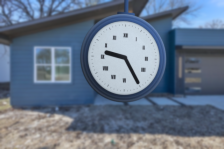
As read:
9 h 25 min
